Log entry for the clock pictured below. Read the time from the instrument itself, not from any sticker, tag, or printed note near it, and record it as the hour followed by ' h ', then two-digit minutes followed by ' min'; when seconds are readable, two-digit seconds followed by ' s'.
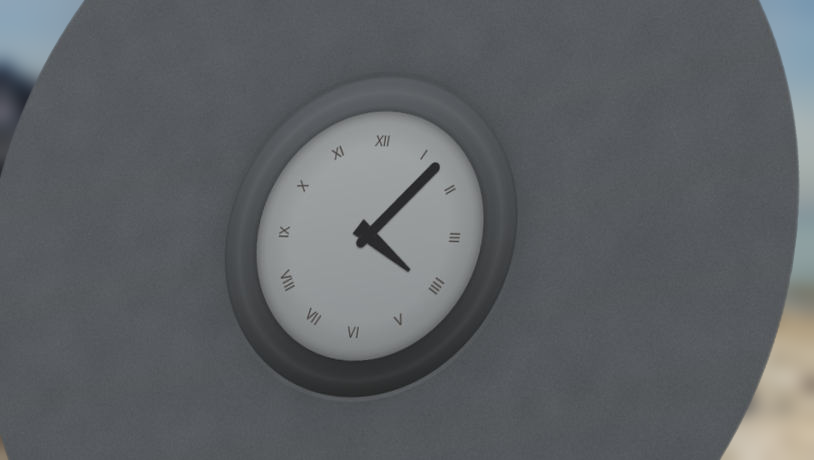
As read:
4 h 07 min
